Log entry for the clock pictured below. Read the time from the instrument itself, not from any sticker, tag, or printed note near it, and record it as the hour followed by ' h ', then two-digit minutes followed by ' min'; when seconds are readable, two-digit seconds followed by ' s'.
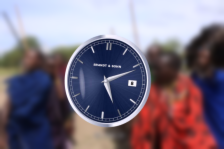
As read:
5 h 11 min
